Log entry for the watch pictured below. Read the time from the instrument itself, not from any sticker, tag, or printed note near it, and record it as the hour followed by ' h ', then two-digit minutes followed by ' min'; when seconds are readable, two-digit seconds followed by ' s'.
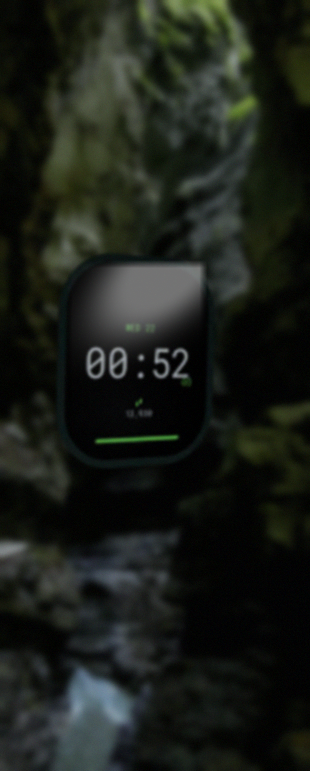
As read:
0 h 52 min
